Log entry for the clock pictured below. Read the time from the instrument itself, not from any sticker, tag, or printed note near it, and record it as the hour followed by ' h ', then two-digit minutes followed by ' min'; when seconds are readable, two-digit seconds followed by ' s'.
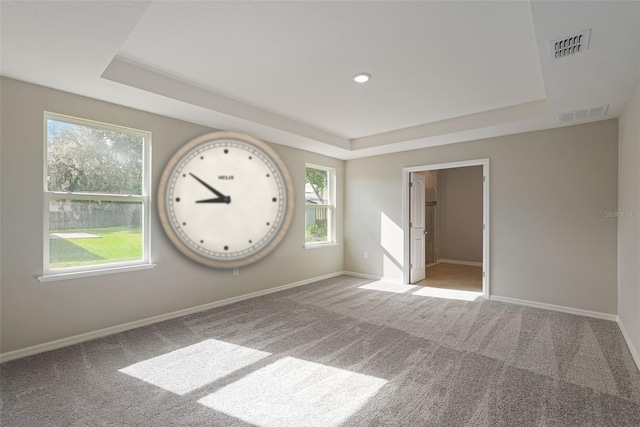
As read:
8 h 51 min
